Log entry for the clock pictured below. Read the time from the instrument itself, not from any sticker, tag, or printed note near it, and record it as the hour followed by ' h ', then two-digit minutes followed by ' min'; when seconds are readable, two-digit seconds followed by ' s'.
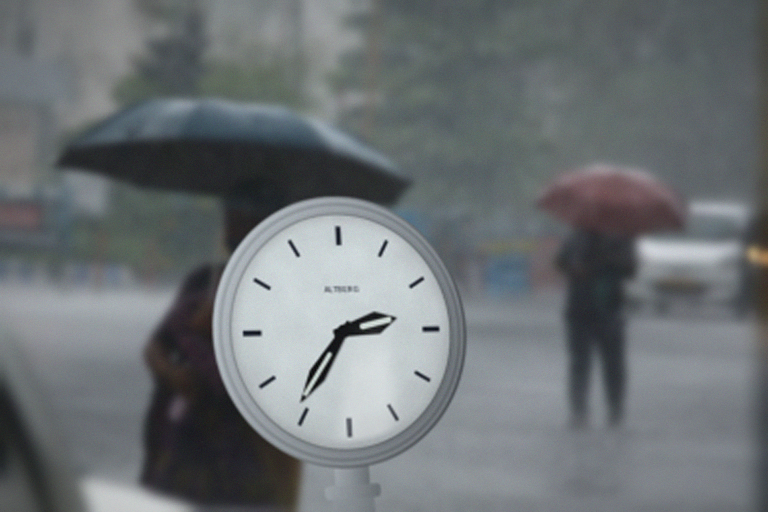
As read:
2 h 36 min
